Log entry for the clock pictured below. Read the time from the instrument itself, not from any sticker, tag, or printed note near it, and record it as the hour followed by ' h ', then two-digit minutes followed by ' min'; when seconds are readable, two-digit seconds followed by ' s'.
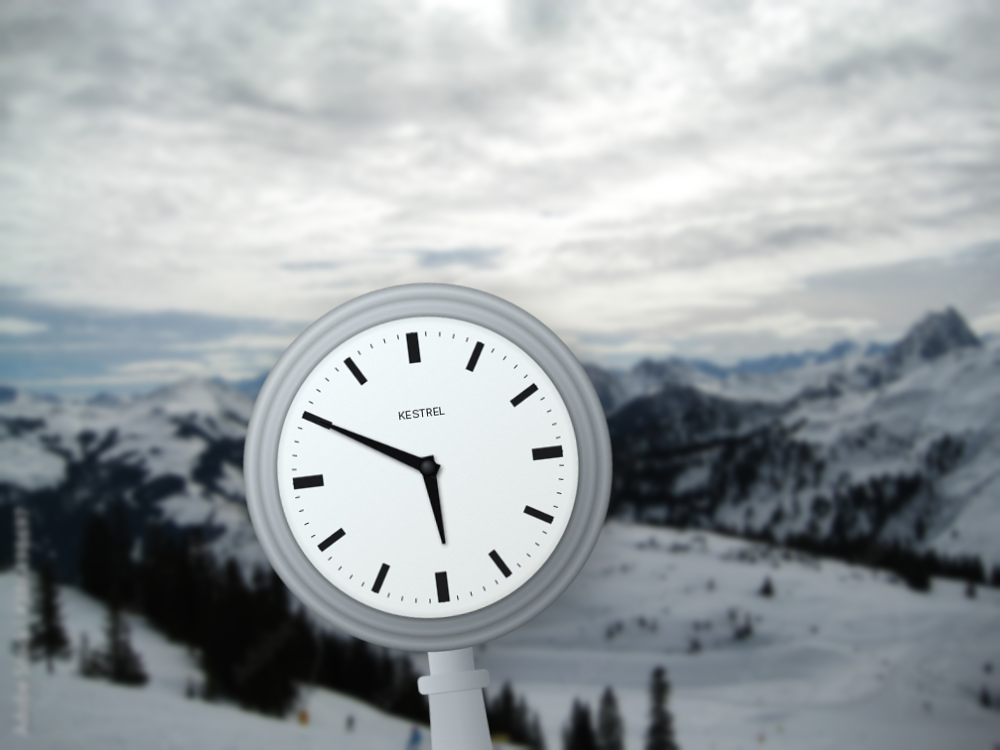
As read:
5 h 50 min
